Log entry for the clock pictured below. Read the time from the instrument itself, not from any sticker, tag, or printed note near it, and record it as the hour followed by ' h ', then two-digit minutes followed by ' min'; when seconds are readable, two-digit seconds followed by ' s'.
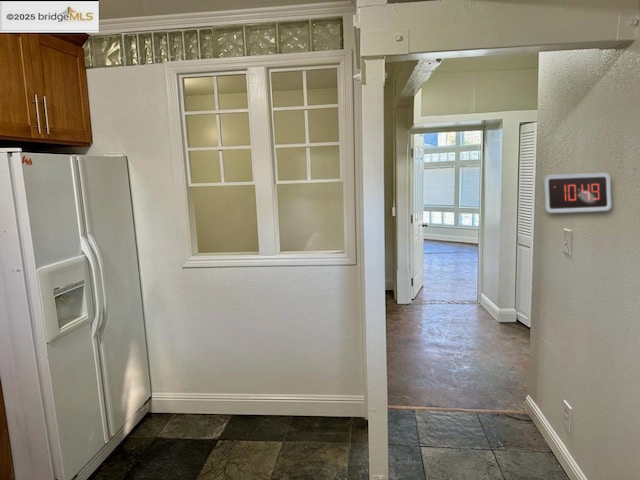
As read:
10 h 49 min
